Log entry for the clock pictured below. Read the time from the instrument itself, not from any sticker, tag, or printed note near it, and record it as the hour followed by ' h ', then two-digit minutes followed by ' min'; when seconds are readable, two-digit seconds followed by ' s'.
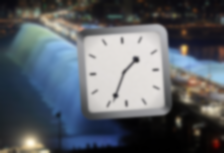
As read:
1 h 34 min
